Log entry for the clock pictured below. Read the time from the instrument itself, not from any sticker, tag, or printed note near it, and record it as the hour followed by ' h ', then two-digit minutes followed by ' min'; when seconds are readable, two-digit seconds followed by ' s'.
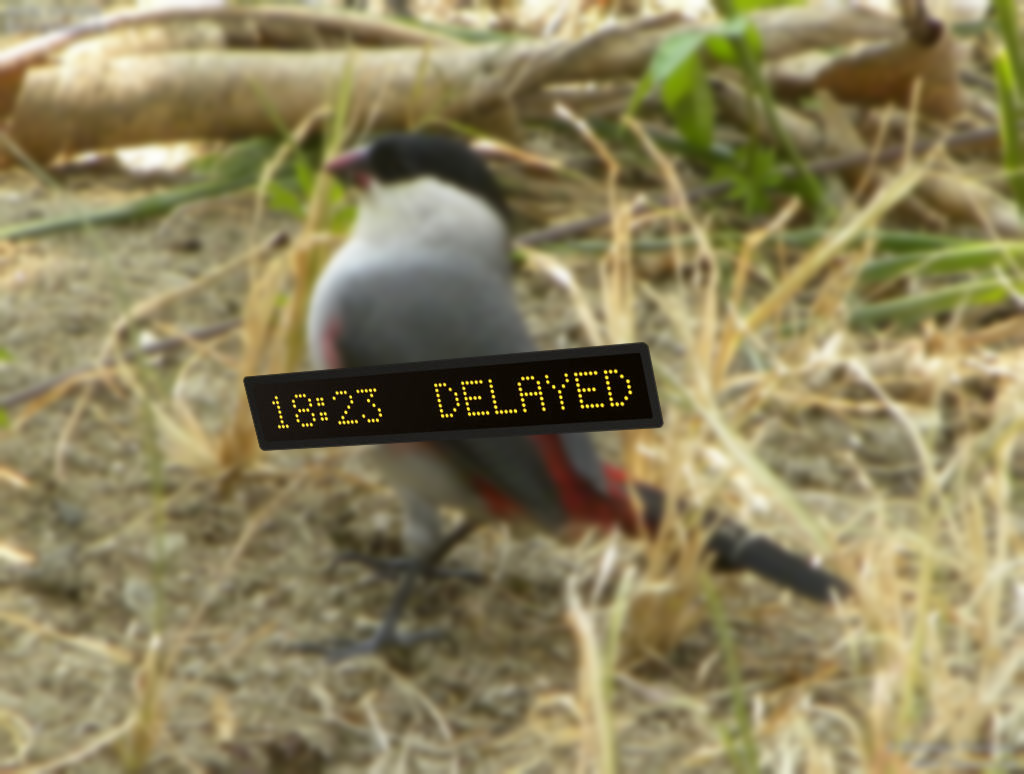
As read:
18 h 23 min
